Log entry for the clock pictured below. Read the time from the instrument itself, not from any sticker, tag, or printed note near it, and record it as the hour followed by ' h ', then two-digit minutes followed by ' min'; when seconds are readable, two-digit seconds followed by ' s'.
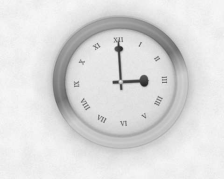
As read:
3 h 00 min
